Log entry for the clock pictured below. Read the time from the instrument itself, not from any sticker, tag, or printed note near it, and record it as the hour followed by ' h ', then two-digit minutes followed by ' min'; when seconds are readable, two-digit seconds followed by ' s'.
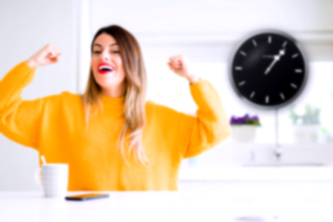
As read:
1 h 06 min
